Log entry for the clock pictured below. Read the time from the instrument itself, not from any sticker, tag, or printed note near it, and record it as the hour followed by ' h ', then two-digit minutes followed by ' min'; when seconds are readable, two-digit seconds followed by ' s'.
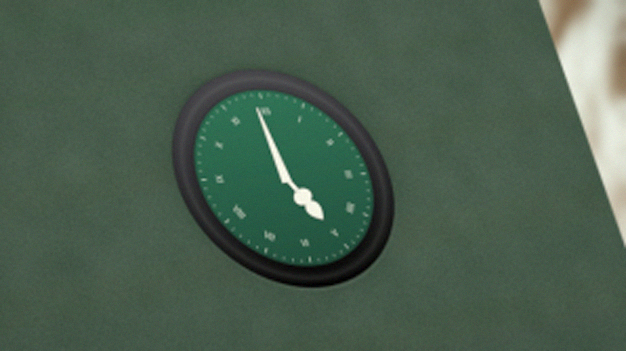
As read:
4 h 59 min
